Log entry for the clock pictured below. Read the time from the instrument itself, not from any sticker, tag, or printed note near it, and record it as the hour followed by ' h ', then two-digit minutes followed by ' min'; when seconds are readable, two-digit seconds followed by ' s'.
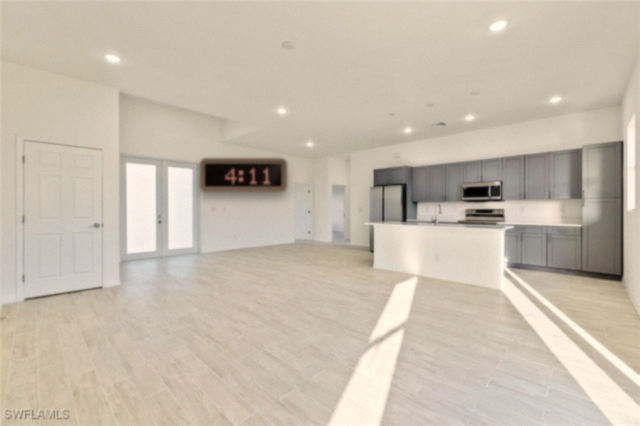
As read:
4 h 11 min
